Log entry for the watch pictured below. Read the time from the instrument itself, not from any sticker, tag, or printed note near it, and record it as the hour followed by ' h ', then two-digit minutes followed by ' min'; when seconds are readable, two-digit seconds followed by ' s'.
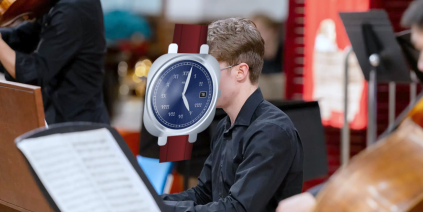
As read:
5 h 02 min
